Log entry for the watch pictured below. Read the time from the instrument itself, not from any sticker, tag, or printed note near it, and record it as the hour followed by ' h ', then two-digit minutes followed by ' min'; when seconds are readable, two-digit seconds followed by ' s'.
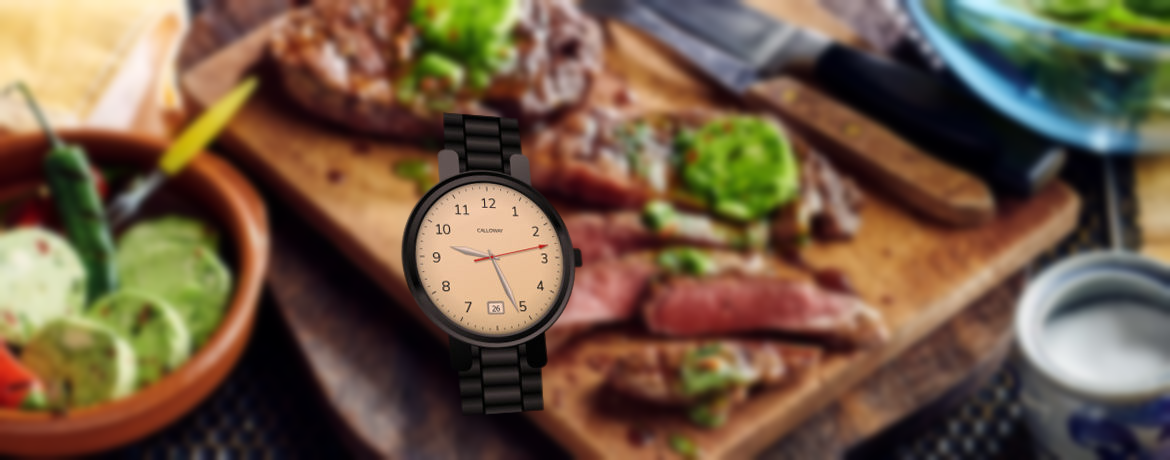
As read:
9 h 26 min 13 s
